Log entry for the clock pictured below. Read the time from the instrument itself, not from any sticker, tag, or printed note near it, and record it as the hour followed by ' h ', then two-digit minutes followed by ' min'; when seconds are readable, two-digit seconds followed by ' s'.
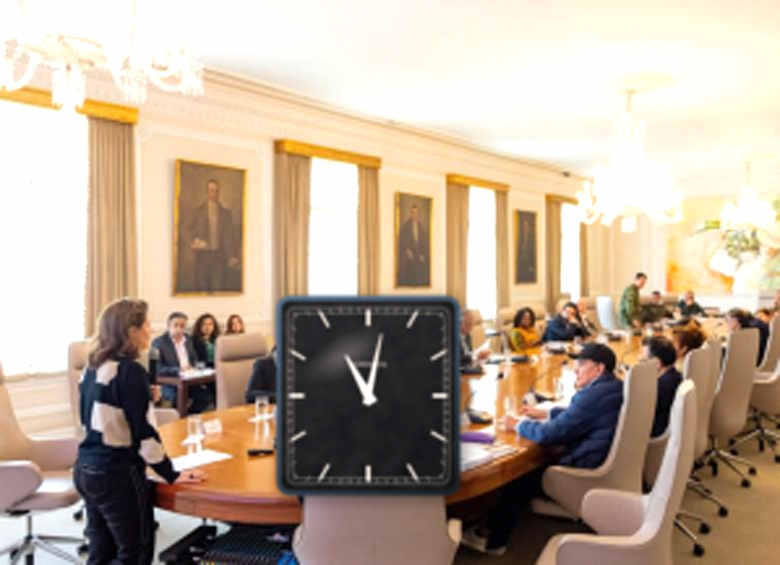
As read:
11 h 02 min
